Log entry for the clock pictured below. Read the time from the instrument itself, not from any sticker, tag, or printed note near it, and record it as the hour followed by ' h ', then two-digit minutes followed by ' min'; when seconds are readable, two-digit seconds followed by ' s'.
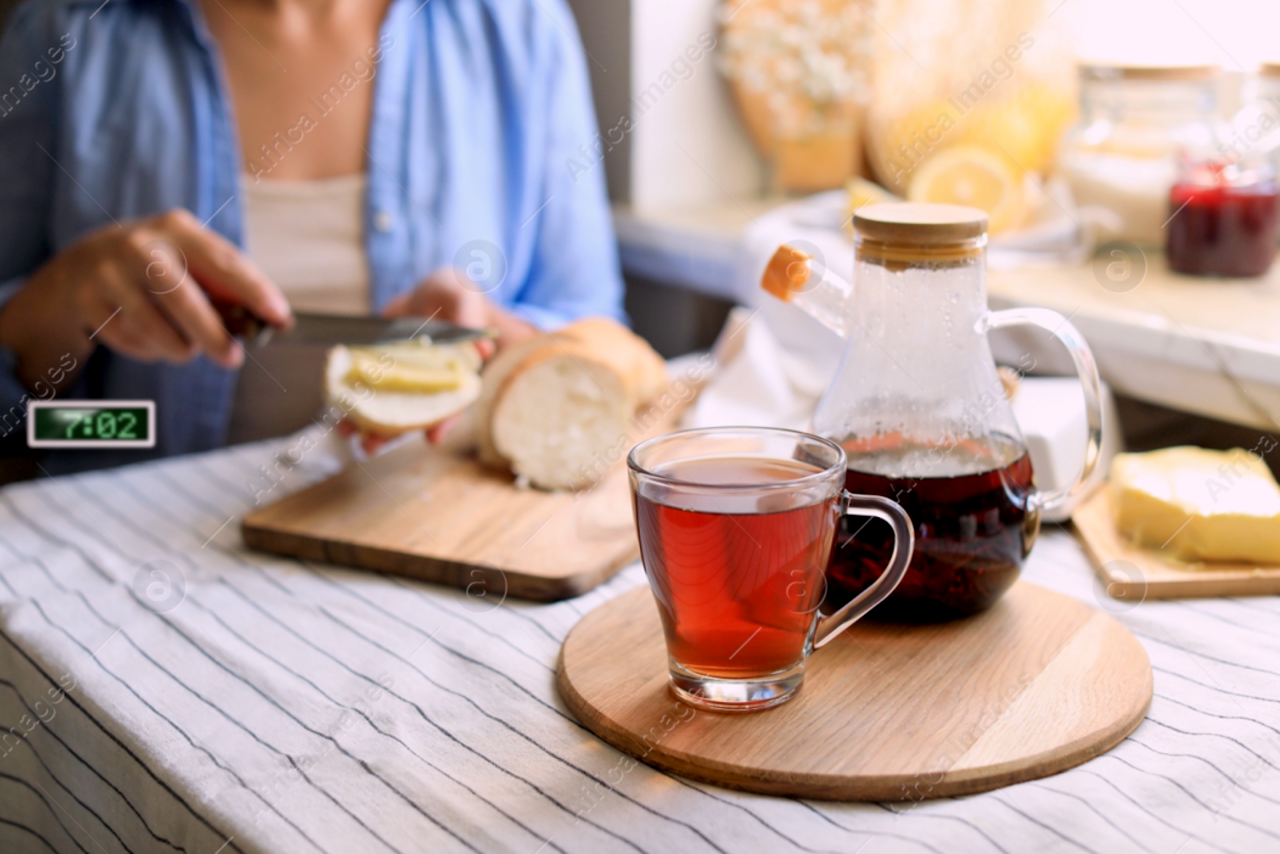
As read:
7 h 02 min
